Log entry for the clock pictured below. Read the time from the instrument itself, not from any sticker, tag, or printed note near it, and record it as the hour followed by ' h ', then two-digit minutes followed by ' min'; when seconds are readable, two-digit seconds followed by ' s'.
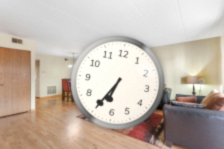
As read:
6 h 35 min
